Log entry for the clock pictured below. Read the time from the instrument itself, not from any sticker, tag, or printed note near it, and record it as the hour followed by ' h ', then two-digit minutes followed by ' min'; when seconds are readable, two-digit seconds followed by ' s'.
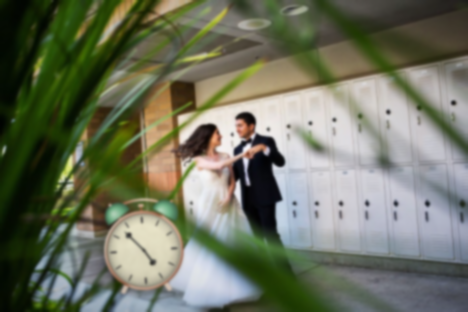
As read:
4 h 53 min
